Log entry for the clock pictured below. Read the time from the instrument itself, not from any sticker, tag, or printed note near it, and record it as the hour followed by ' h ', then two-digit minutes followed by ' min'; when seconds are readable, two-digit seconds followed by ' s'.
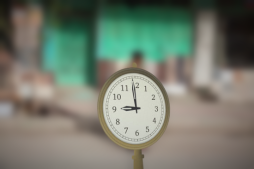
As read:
8 h 59 min
